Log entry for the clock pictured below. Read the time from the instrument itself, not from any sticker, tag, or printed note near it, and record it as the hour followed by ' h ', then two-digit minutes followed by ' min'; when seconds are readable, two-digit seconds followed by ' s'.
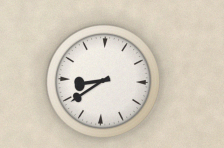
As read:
8 h 39 min
